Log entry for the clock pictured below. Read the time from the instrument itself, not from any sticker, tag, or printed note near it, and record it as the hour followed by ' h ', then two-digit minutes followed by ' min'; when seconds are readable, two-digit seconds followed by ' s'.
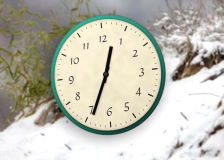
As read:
12 h 34 min
